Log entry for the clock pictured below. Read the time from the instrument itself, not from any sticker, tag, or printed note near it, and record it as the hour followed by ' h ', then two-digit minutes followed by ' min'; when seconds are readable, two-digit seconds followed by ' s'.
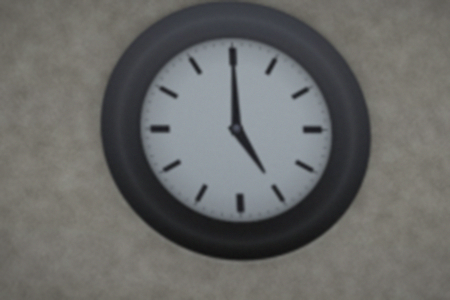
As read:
5 h 00 min
